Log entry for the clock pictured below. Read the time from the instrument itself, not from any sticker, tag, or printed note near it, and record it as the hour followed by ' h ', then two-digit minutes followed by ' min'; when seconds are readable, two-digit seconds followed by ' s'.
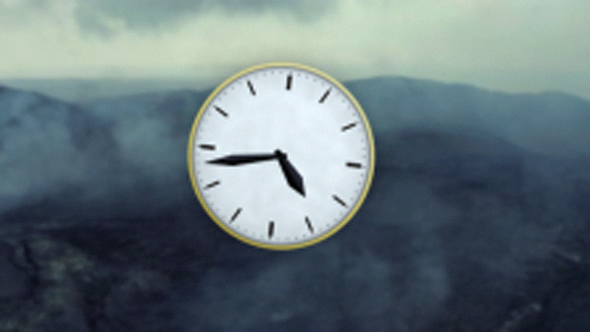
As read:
4 h 43 min
